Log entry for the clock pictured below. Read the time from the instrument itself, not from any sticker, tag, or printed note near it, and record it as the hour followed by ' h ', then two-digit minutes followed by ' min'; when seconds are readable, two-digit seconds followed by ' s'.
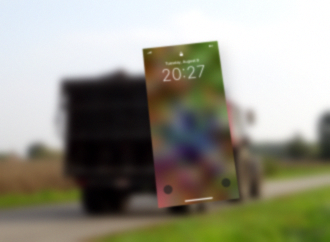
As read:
20 h 27 min
